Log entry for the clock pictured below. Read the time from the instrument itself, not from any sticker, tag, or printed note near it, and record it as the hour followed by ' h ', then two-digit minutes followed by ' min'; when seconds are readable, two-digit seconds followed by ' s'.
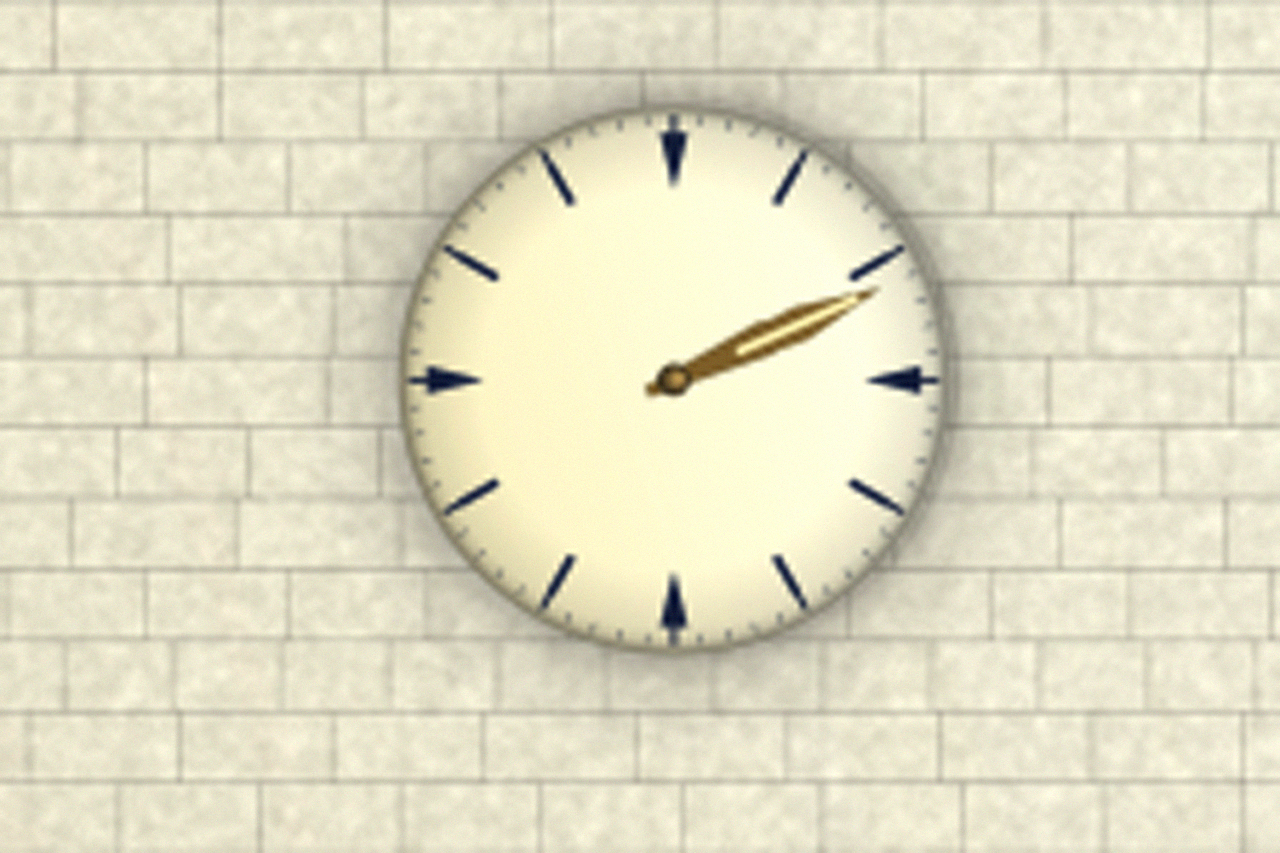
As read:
2 h 11 min
